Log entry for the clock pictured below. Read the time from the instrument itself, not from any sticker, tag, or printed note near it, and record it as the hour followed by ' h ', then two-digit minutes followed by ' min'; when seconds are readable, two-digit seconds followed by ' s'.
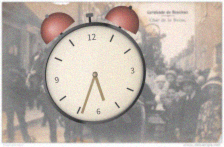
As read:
5 h 34 min
